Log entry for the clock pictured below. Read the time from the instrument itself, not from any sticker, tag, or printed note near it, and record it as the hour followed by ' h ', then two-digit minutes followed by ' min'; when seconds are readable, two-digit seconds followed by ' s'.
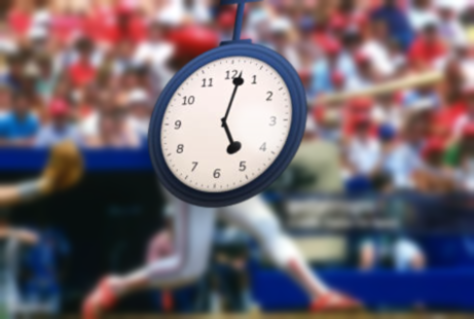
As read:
5 h 02 min
